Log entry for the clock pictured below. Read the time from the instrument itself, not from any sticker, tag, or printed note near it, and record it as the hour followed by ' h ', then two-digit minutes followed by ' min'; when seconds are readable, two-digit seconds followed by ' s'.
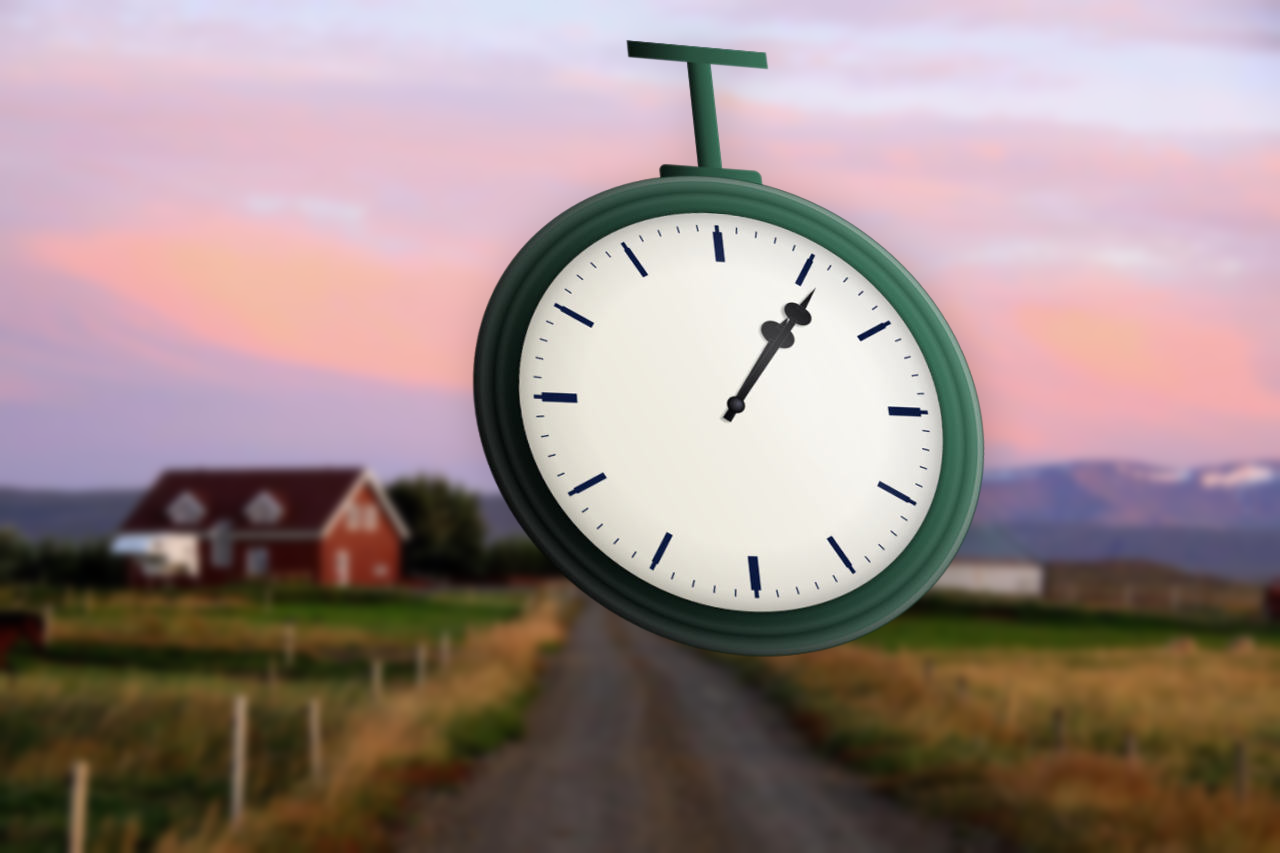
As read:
1 h 06 min
